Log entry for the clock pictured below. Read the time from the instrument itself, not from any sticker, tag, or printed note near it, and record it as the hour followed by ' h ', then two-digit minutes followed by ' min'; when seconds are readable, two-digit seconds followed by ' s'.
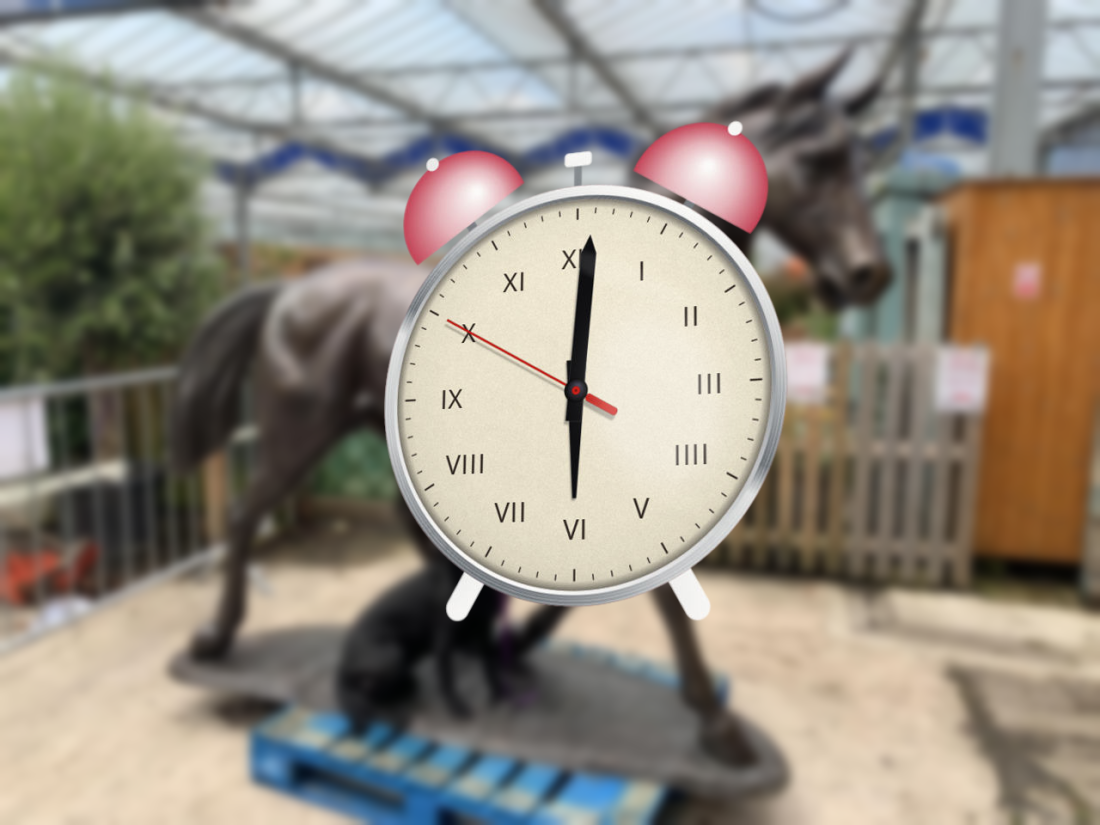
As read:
6 h 00 min 50 s
